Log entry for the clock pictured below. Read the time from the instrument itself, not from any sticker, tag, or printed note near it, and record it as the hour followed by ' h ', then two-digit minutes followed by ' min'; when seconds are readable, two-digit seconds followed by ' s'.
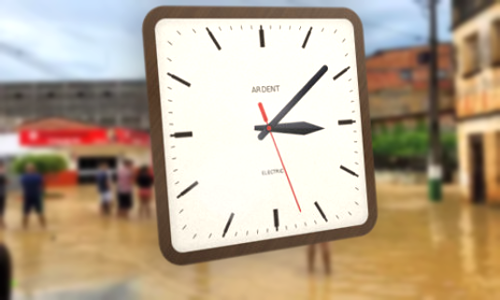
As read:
3 h 08 min 27 s
